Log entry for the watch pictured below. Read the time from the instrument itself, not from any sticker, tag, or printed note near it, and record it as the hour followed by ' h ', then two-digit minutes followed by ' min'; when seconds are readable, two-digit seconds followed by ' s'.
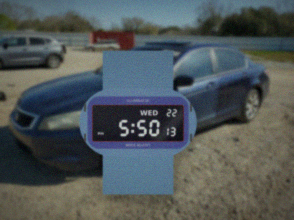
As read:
5 h 50 min 13 s
